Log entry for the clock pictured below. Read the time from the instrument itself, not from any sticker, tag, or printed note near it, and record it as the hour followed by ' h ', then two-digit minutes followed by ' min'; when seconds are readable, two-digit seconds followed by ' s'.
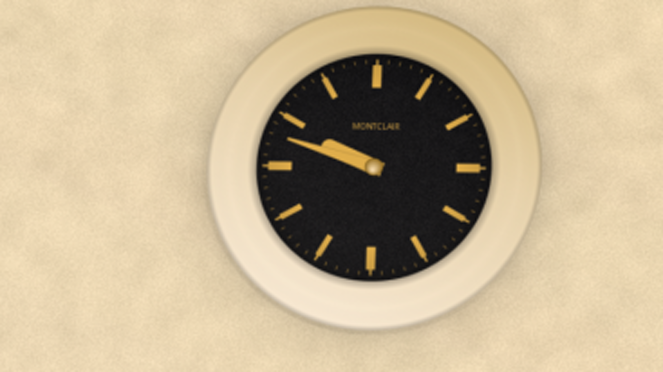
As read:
9 h 48 min
